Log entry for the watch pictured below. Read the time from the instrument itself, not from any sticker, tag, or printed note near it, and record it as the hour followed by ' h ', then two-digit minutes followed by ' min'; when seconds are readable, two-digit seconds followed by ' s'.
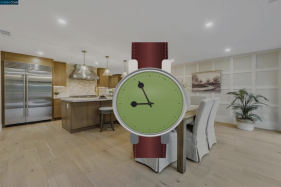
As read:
8 h 56 min
